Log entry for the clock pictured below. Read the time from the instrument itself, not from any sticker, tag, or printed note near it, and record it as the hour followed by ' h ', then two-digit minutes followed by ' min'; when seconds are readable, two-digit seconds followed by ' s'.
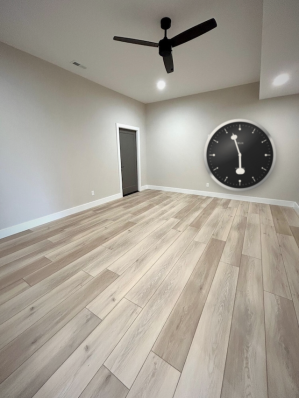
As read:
5 h 57 min
